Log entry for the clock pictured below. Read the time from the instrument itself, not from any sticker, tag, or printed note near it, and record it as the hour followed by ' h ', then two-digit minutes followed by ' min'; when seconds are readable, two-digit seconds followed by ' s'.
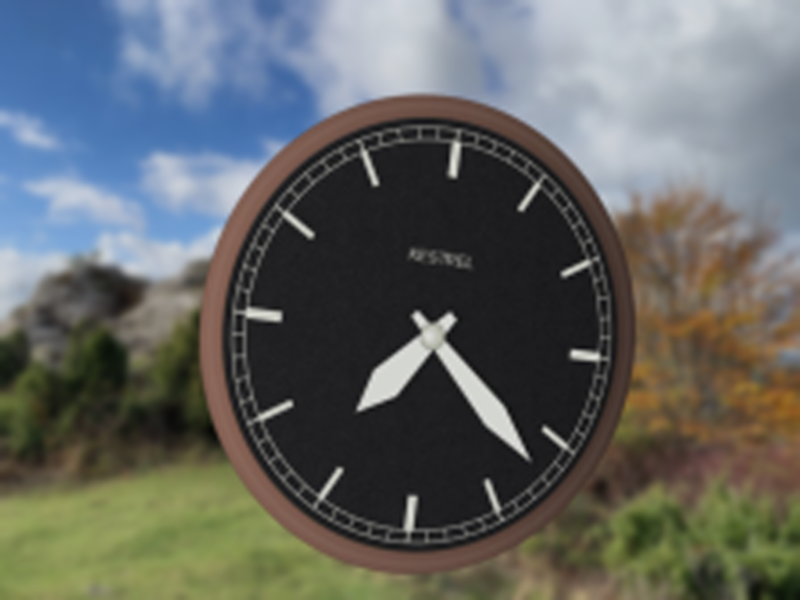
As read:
7 h 22 min
